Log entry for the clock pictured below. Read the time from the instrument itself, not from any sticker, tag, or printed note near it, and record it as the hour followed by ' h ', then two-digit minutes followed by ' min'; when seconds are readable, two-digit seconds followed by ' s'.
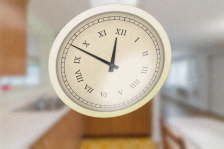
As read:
11 h 48 min
